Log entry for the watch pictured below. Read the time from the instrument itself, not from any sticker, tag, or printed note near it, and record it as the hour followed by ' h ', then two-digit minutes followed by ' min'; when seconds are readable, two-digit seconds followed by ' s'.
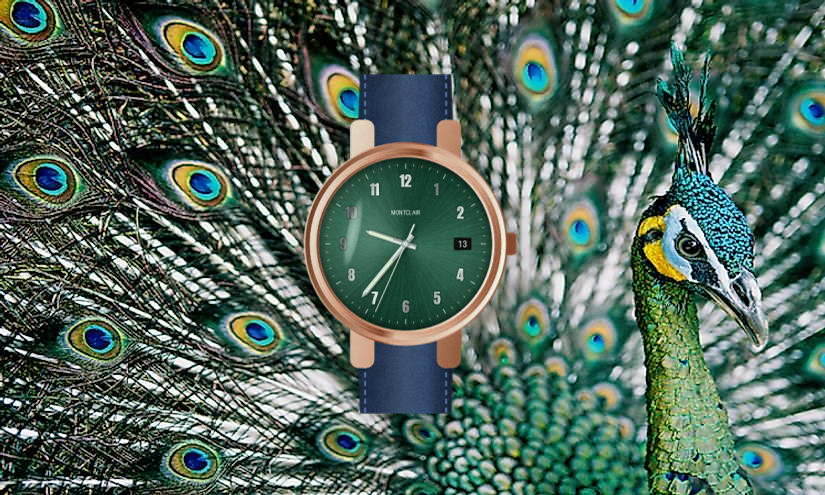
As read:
9 h 36 min 34 s
